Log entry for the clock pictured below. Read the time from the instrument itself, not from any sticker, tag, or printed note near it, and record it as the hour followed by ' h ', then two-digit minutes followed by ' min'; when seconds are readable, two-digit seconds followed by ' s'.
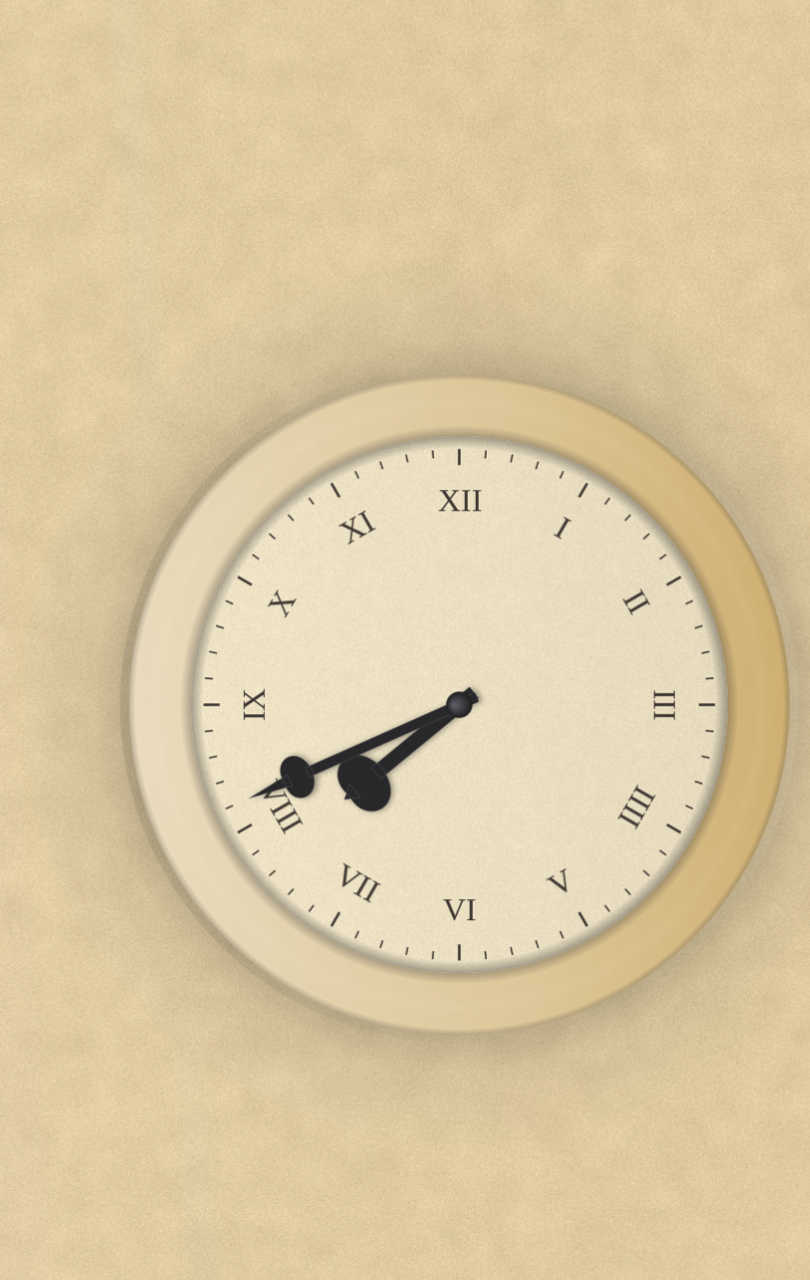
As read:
7 h 41 min
